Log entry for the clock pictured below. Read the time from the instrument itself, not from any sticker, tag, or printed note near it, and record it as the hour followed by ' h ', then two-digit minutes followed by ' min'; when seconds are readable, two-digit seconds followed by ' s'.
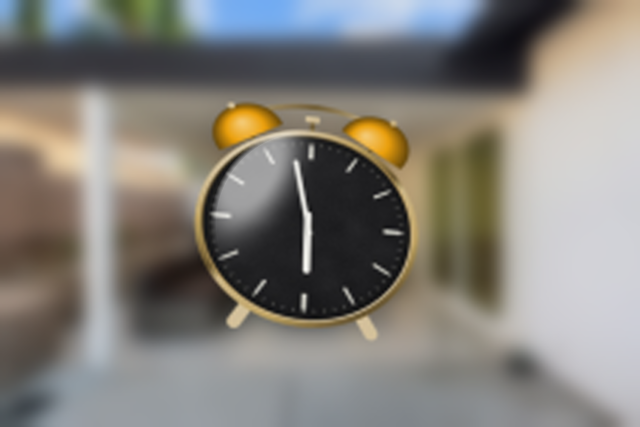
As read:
5 h 58 min
